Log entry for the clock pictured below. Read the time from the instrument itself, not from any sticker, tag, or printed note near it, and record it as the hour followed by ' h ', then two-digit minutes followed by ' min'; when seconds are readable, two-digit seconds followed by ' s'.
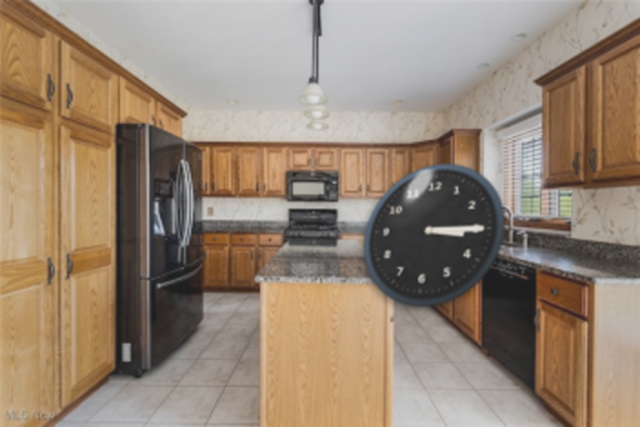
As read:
3 h 15 min
